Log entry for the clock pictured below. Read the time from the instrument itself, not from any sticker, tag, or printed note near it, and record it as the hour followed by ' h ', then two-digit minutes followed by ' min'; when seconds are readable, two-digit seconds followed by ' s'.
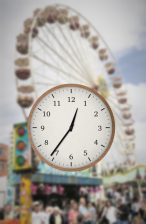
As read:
12 h 36 min
